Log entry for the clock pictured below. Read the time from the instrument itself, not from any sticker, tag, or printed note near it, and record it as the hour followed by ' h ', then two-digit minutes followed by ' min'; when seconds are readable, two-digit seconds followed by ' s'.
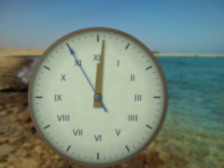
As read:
12 h 00 min 55 s
